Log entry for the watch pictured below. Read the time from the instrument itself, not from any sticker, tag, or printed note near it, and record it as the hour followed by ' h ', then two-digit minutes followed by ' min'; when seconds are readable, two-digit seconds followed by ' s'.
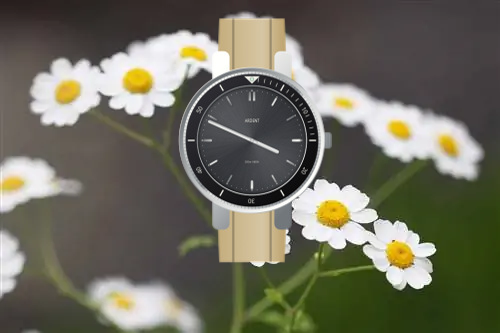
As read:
3 h 49 min
